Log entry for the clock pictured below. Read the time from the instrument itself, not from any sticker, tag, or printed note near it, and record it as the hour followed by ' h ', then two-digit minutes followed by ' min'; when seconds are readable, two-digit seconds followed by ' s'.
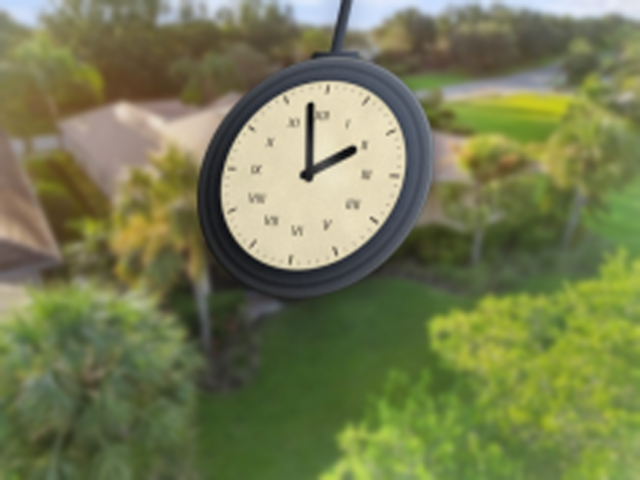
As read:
1 h 58 min
